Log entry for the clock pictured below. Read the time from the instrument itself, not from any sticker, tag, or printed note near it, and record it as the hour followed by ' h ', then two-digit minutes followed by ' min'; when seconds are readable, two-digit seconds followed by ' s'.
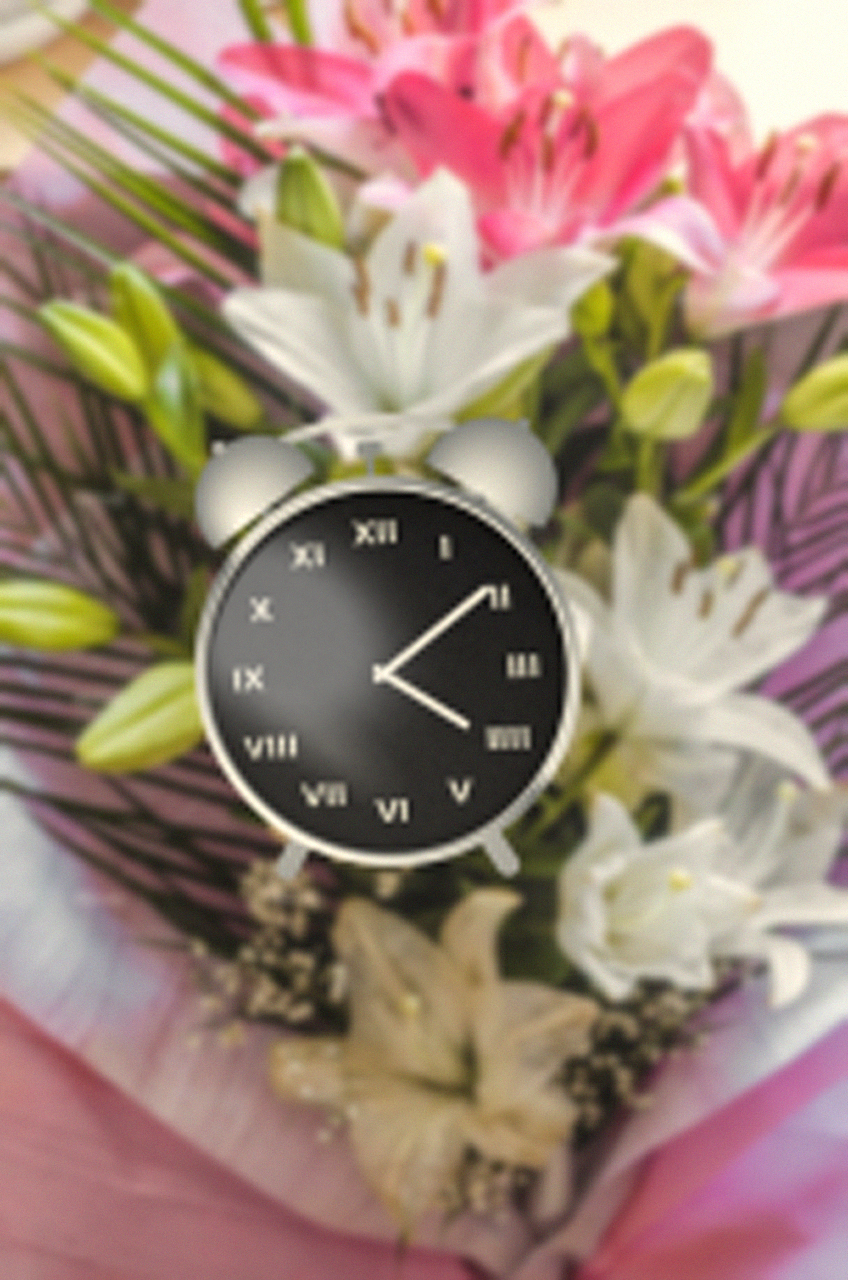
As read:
4 h 09 min
